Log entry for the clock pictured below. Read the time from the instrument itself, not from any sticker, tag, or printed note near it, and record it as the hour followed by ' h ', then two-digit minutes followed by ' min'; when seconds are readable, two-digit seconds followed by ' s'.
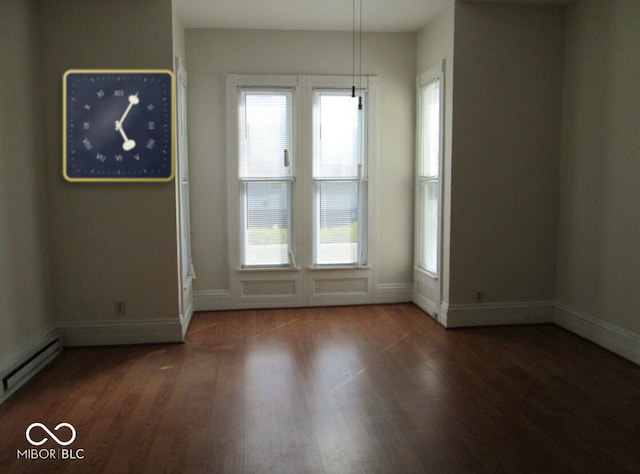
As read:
5 h 05 min
